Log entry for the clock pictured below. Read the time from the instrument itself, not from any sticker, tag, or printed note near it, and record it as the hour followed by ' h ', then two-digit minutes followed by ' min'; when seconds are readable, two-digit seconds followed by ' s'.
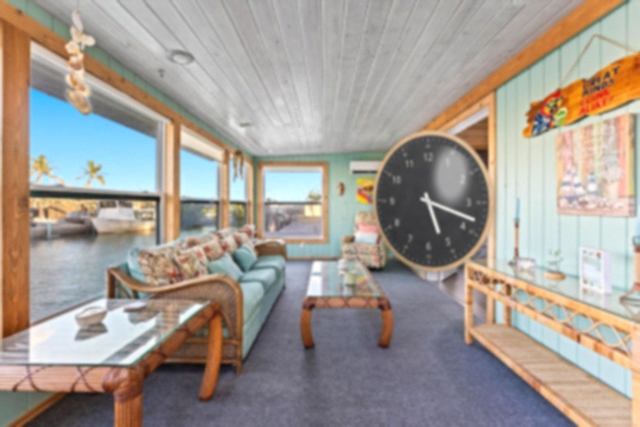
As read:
5 h 18 min
